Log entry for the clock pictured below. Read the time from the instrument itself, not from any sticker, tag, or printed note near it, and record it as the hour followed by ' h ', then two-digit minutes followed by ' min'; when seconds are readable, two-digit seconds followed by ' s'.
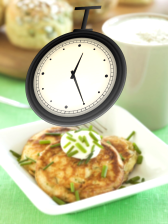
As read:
12 h 25 min
